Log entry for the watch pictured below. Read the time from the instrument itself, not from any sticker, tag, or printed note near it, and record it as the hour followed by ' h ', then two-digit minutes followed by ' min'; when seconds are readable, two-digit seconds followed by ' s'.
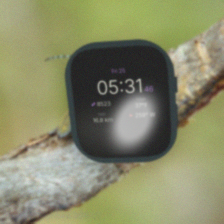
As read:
5 h 31 min
